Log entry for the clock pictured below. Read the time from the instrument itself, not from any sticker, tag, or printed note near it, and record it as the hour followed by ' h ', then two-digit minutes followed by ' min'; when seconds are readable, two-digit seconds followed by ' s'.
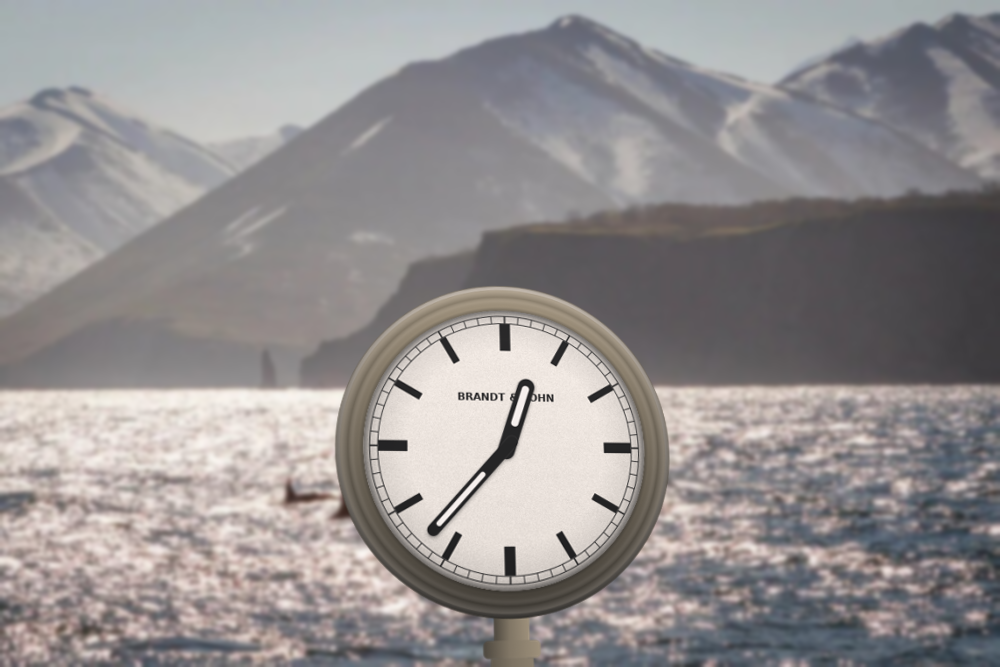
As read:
12 h 37 min
